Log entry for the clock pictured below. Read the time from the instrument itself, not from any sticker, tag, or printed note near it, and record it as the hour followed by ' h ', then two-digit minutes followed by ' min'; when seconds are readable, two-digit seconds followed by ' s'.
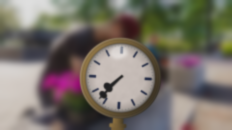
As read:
7 h 37 min
